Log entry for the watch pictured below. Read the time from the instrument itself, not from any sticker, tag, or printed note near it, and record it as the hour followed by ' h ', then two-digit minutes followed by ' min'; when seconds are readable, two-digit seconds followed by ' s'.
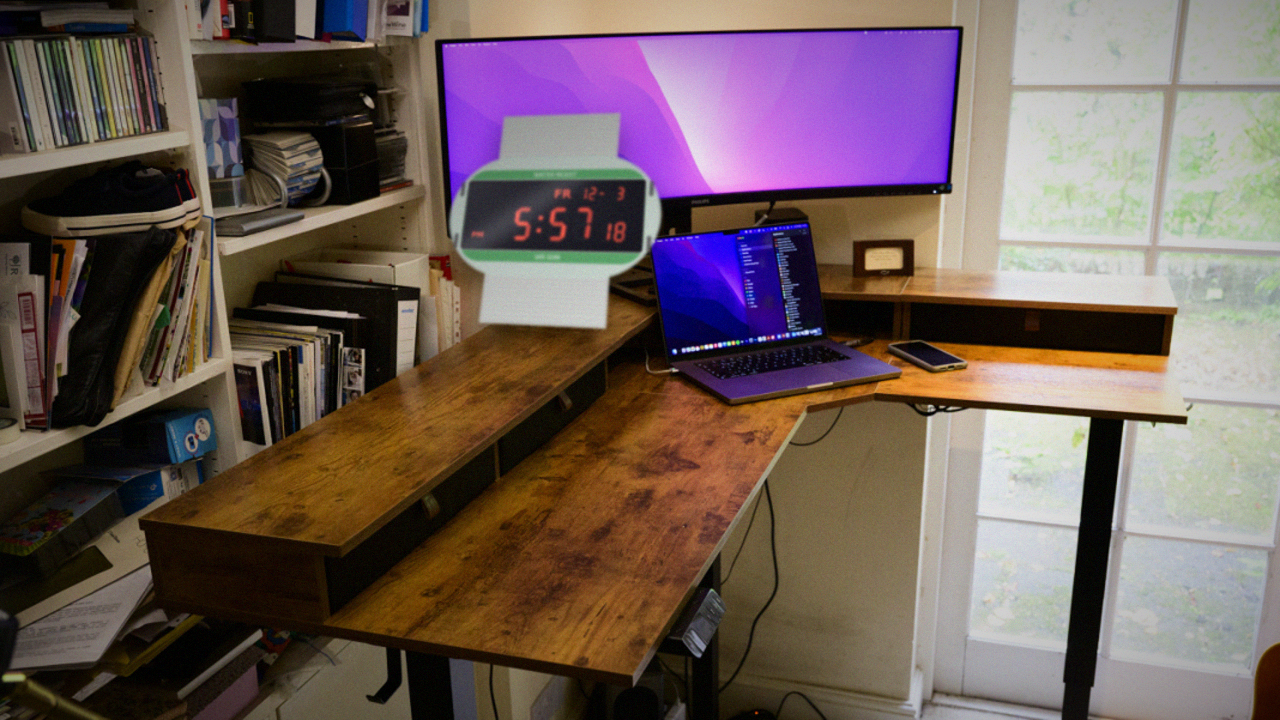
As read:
5 h 57 min 18 s
